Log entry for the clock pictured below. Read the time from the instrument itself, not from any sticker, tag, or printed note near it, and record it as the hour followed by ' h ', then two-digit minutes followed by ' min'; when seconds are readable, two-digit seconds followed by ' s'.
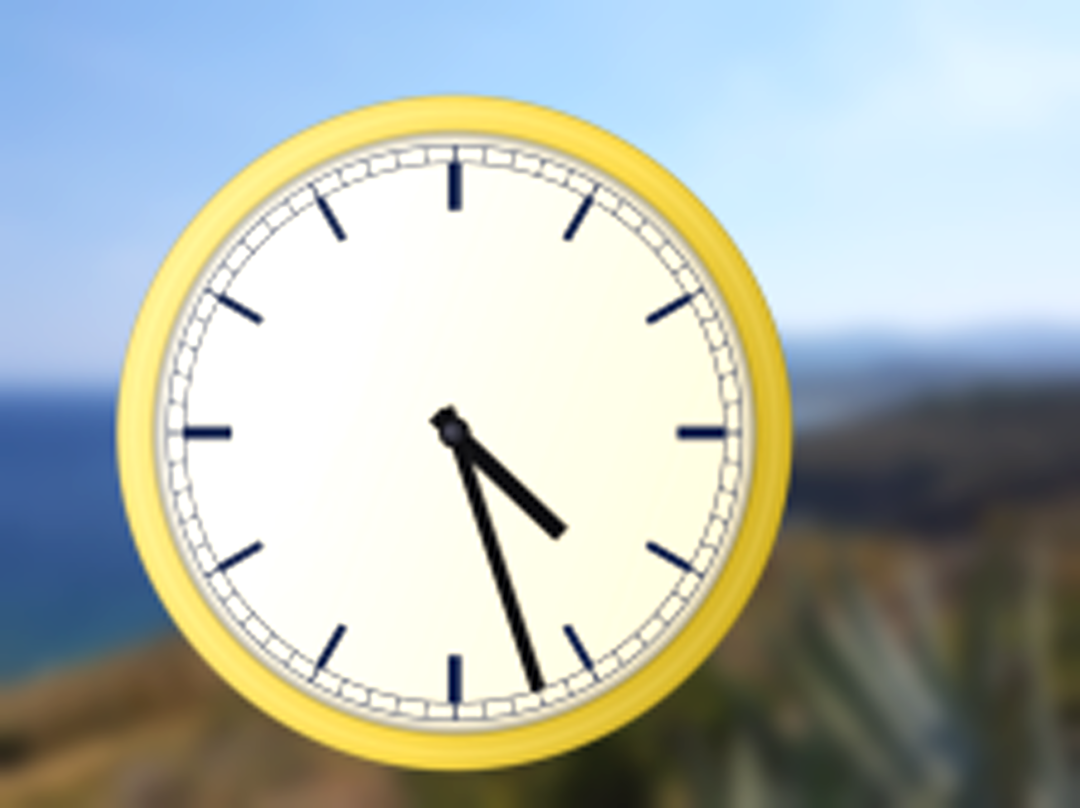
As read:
4 h 27 min
